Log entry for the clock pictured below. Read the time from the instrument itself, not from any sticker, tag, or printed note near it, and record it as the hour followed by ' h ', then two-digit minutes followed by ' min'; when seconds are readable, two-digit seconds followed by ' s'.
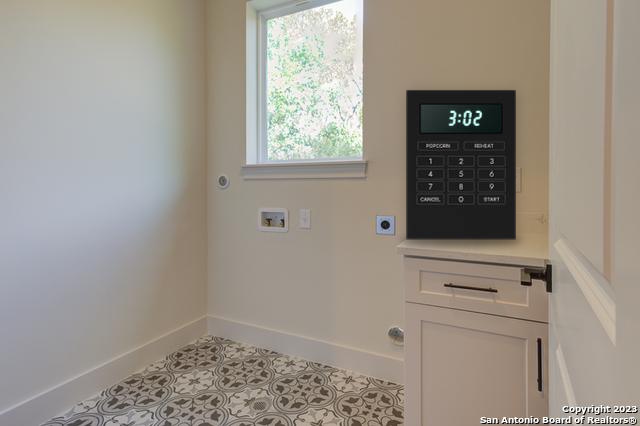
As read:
3 h 02 min
